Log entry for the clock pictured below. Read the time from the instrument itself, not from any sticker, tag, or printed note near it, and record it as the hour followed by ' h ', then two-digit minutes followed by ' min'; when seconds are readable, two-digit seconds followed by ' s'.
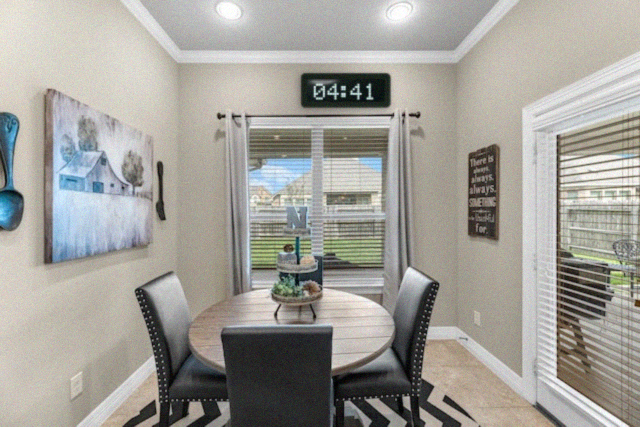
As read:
4 h 41 min
